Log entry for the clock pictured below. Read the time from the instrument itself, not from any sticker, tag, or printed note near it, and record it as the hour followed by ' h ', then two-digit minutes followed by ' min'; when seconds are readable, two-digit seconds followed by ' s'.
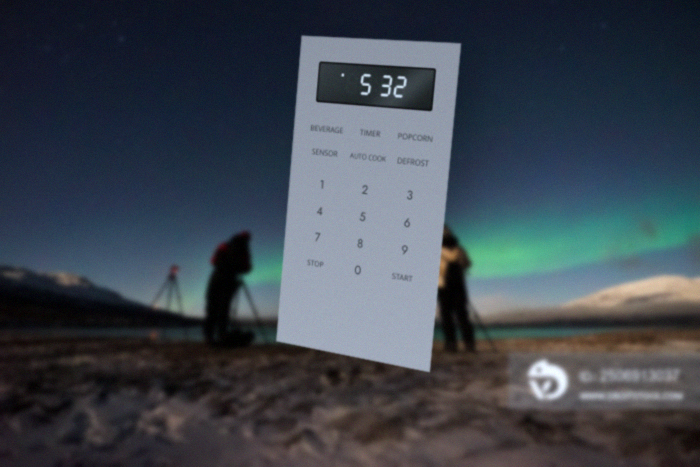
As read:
5 h 32 min
